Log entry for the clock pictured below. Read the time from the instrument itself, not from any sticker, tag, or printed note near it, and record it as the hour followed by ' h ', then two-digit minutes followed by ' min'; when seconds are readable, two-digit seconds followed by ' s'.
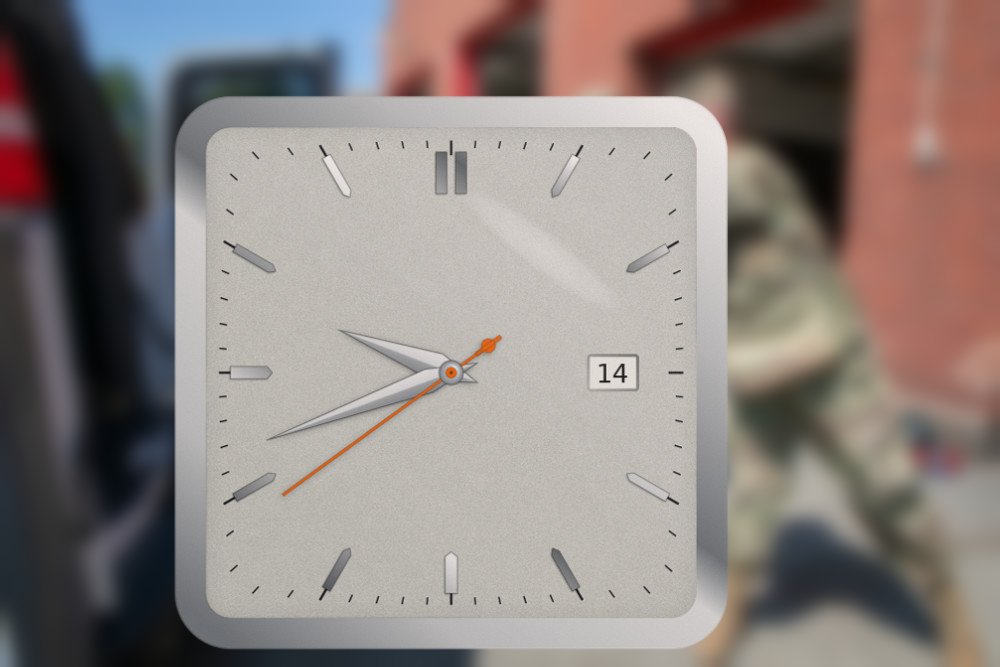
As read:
9 h 41 min 39 s
